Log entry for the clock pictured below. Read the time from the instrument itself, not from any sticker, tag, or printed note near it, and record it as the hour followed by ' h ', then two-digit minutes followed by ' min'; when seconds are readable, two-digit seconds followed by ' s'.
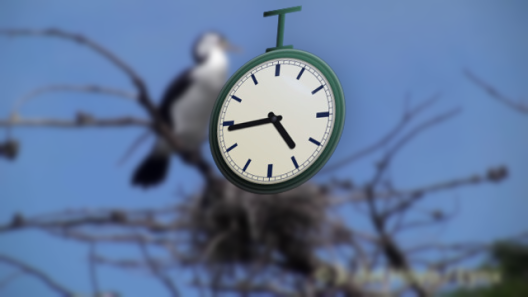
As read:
4 h 44 min
